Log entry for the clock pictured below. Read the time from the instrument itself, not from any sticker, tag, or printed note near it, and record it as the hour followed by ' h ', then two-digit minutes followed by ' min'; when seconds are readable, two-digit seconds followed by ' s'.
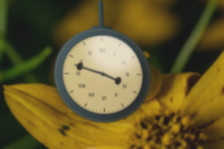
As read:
3 h 48 min
